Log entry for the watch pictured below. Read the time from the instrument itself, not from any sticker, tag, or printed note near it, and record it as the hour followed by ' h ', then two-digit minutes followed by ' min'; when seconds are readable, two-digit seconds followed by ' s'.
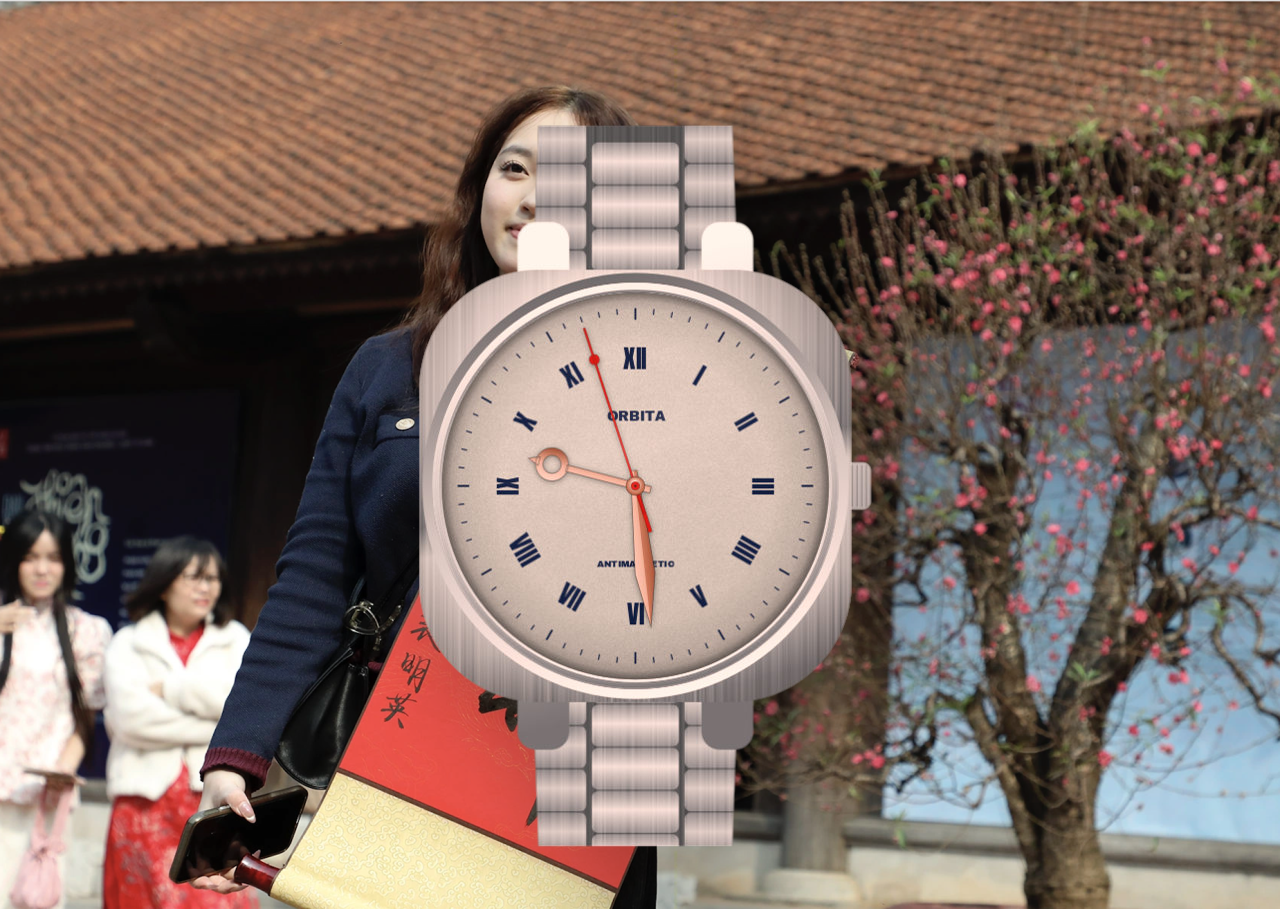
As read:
9 h 28 min 57 s
